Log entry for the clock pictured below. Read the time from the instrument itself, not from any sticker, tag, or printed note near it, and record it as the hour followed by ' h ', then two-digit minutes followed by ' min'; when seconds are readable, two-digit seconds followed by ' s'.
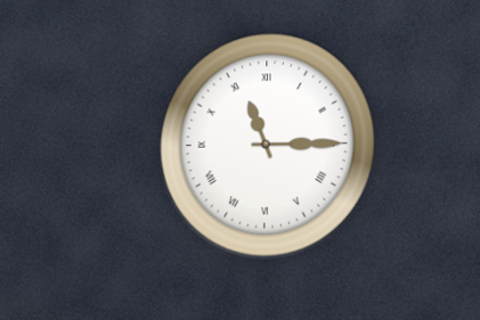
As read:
11 h 15 min
